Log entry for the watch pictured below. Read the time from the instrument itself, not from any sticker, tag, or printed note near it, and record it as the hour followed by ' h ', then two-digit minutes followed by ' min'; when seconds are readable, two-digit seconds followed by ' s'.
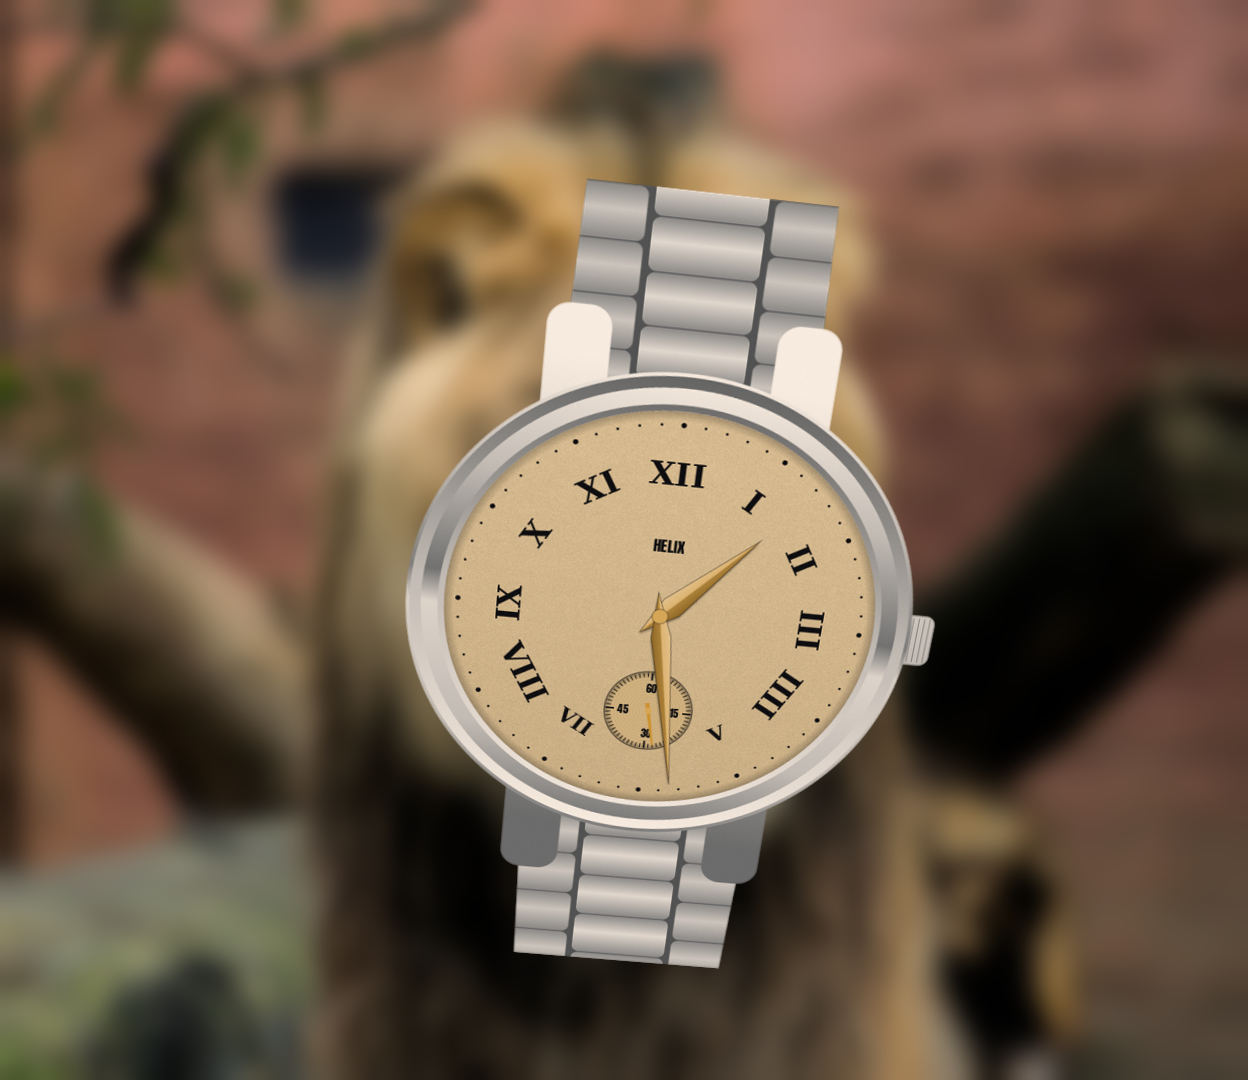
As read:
1 h 28 min 28 s
